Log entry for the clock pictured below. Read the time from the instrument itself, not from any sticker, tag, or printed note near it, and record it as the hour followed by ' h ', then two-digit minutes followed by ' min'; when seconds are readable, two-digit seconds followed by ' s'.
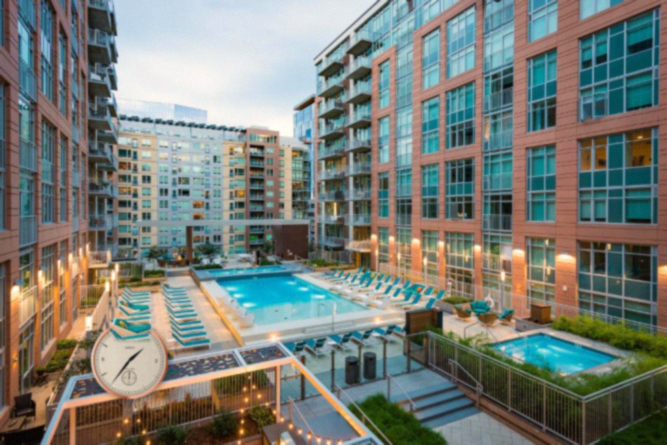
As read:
1 h 36 min
